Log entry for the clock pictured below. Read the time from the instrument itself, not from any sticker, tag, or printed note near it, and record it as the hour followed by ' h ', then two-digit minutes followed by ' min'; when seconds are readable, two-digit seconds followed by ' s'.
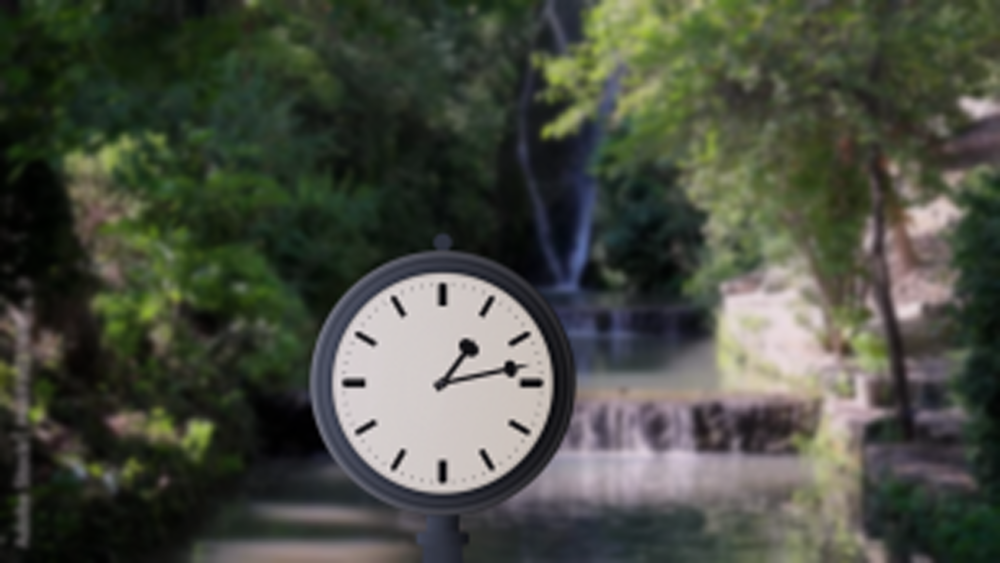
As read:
1 h 13 min
